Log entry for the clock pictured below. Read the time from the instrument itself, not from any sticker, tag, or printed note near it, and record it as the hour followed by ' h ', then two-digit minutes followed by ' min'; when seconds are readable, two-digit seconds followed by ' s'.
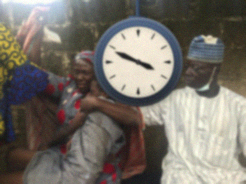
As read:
3 h 49 min
